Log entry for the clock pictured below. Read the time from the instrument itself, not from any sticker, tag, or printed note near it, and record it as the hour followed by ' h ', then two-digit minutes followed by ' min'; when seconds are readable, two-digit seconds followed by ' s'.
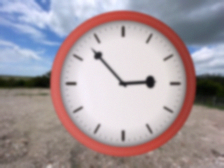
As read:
2 h 53 min
